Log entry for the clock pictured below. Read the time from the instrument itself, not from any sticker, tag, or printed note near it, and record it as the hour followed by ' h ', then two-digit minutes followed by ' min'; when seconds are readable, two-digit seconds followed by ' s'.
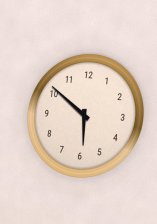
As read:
5 h 51 min
